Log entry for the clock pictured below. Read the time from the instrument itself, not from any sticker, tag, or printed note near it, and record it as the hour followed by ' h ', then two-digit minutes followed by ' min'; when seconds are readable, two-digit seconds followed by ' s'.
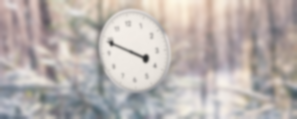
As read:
3 h 49 min
